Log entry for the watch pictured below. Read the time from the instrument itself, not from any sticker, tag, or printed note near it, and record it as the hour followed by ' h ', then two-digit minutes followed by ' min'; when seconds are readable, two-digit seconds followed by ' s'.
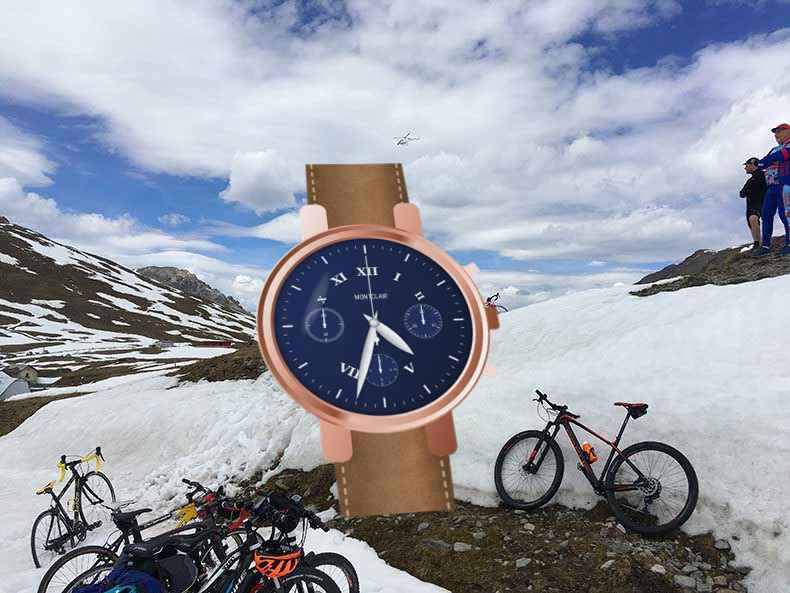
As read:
4 h 33 min
